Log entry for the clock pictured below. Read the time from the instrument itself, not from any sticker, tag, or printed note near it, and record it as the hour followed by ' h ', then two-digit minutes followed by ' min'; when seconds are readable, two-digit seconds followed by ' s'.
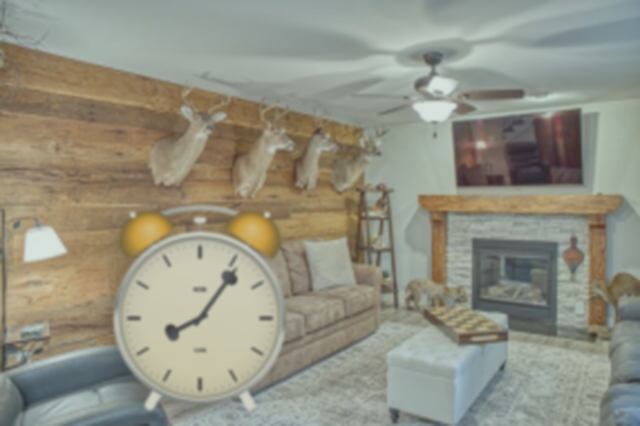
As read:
8 h 06 min
